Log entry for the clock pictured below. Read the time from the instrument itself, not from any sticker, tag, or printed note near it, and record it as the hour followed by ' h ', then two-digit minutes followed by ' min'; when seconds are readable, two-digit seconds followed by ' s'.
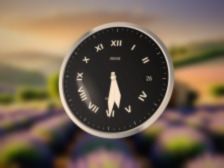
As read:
5 h 30 min
